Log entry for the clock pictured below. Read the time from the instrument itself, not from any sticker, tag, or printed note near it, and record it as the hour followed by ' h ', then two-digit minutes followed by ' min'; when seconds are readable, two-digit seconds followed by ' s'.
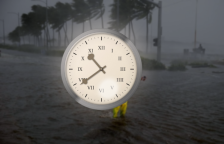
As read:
10 h 39 min
